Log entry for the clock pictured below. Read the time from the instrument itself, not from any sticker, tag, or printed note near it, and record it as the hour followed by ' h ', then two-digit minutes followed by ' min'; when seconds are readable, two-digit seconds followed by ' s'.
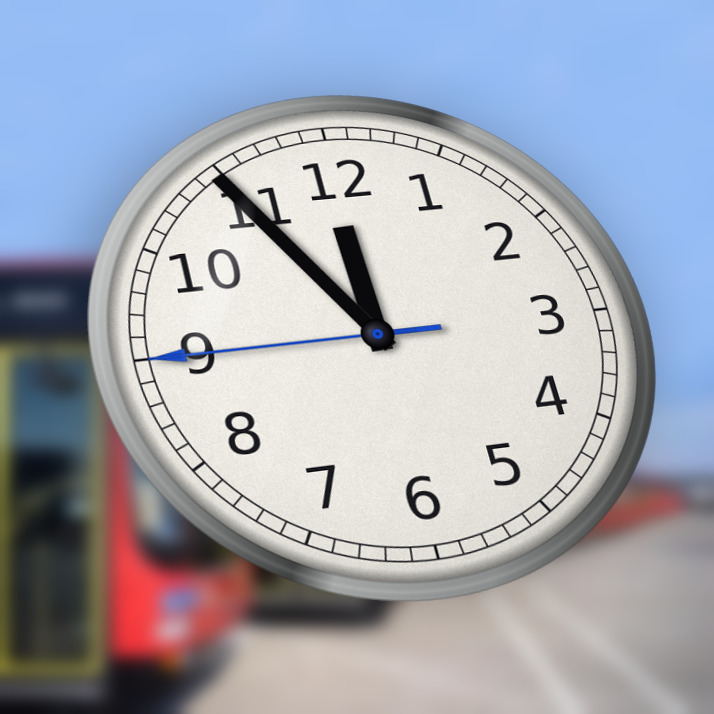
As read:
11 h 54 min 45 s
